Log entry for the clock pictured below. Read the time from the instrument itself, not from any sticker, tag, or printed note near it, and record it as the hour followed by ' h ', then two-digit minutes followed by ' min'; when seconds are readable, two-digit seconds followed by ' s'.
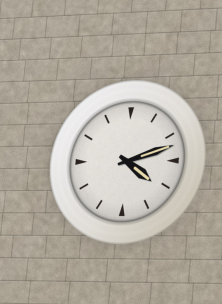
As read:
4 h 12 min
